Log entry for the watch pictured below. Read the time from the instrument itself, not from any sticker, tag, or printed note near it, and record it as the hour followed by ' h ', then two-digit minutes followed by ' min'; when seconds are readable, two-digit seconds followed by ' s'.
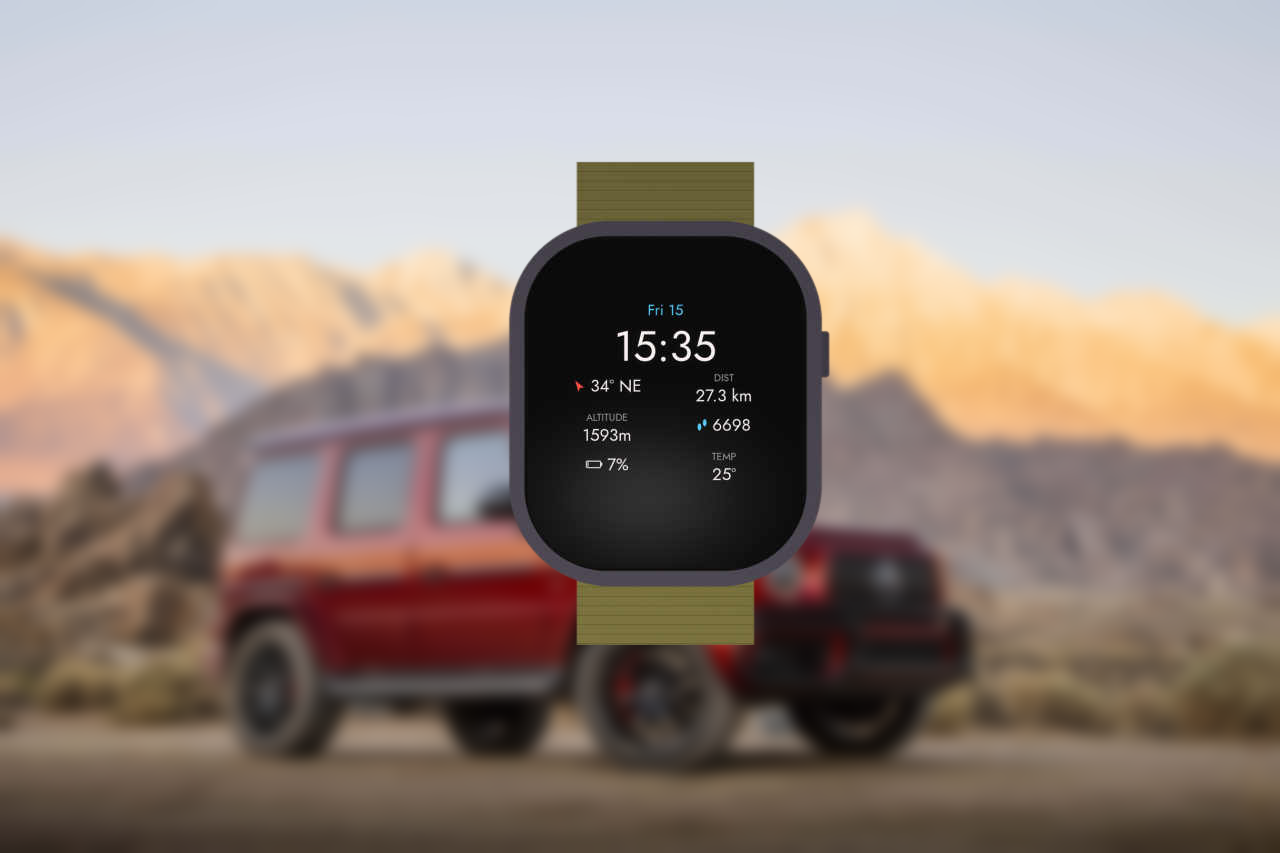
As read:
15 h 35 min
